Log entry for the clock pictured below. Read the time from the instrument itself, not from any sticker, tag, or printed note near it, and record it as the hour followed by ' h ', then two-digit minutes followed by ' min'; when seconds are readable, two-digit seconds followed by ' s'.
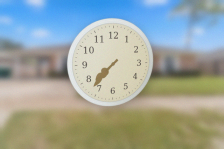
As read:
7 h 37 min
